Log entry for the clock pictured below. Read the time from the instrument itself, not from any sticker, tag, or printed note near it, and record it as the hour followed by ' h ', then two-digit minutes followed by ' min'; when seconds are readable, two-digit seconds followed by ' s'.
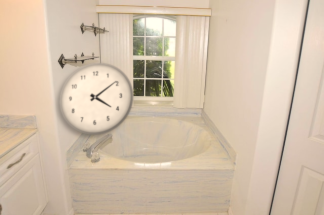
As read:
4 h 09 min
